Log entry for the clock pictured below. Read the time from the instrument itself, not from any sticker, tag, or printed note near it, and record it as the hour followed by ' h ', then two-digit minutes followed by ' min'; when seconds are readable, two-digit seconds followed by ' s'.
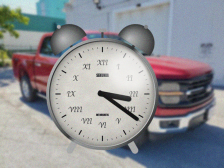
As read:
3 h 21 min
